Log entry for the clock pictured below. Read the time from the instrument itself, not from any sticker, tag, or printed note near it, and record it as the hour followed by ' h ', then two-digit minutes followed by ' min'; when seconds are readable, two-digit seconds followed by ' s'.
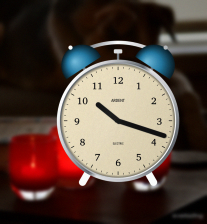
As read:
10 h 18 min
